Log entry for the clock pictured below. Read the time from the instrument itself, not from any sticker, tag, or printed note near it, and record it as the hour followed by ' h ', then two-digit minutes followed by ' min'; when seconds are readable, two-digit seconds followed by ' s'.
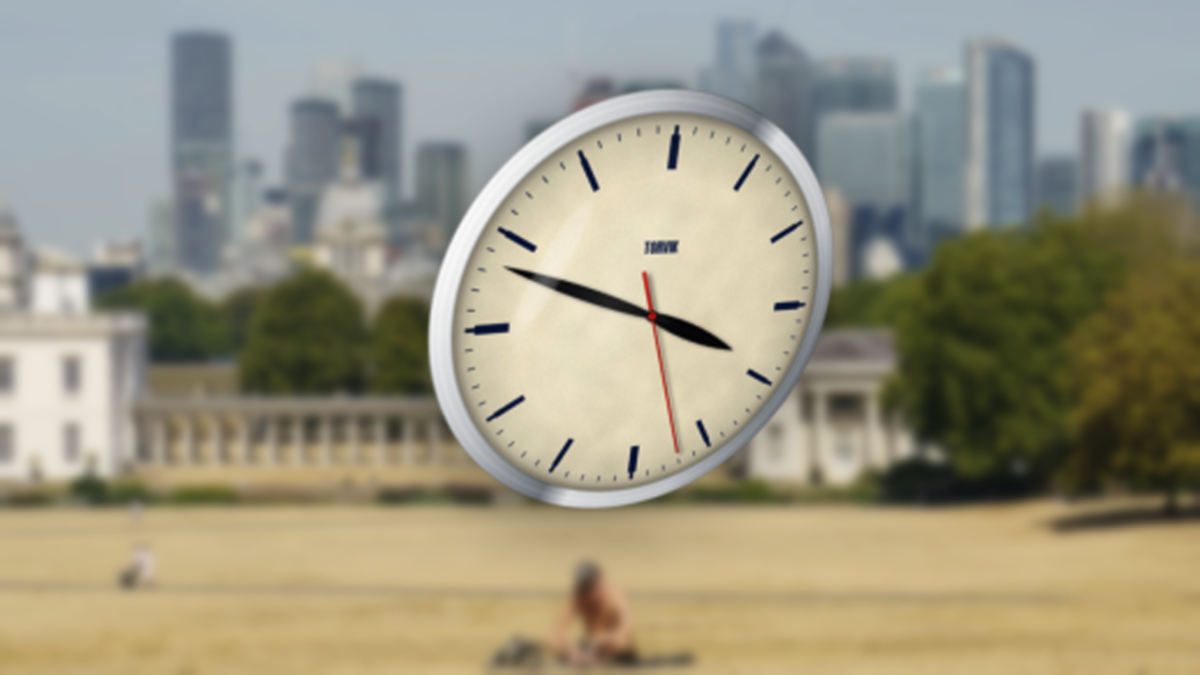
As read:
3 h 48 min 27 s
